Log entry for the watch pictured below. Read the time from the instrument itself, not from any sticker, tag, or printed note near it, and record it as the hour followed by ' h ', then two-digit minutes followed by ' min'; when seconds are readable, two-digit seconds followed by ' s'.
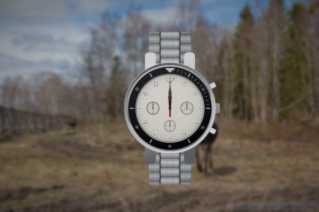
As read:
12 h 00 min
